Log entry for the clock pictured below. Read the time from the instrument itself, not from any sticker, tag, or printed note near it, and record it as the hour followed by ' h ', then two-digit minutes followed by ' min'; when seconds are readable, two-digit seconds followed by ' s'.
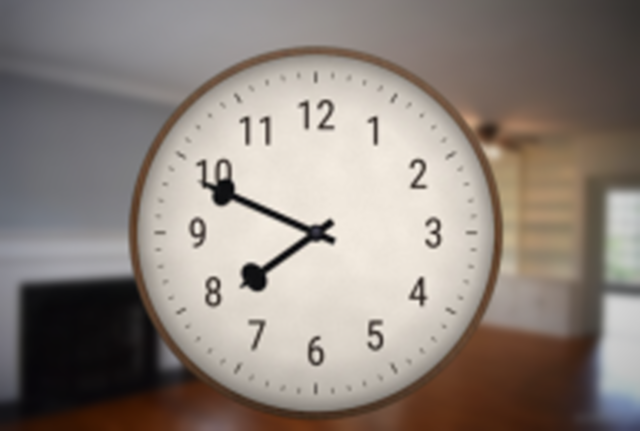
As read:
7 h 49 min
